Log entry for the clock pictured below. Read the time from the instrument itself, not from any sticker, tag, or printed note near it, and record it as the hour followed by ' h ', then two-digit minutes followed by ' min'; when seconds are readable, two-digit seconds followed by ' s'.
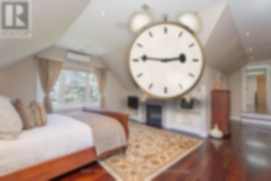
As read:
2 h 46 min
